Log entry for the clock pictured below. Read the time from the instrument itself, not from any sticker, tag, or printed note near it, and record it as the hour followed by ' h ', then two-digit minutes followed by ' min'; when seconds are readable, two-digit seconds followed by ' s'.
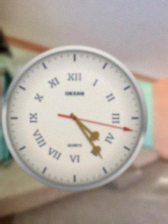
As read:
4 h 24 min 17 s
